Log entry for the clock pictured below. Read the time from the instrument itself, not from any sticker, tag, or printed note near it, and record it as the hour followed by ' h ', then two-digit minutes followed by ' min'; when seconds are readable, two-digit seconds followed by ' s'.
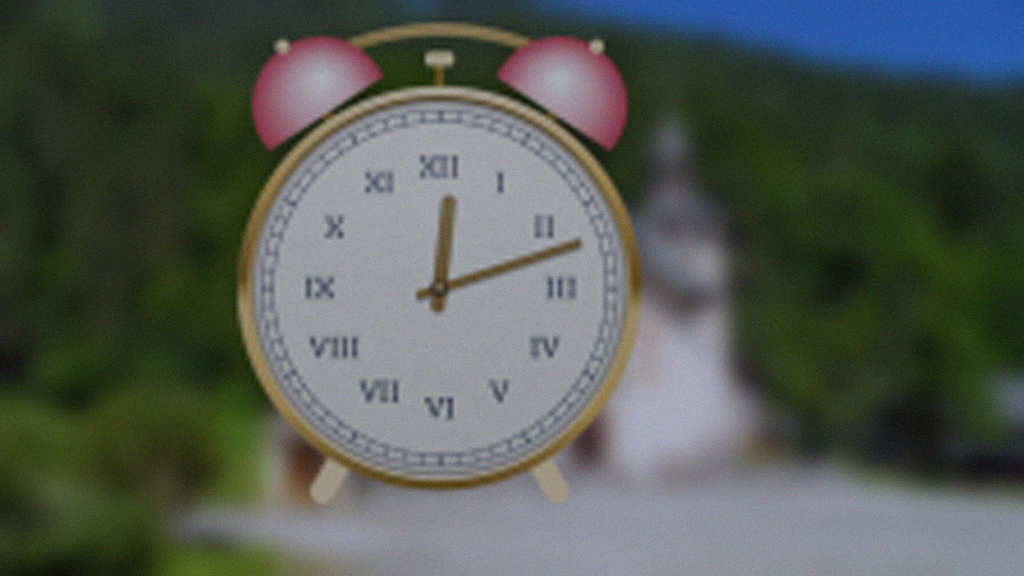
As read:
12 h 12 min
